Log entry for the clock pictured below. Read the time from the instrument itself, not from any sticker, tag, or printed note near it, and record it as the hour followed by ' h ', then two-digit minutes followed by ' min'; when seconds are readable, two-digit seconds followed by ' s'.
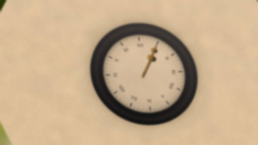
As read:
1 h 05 min
